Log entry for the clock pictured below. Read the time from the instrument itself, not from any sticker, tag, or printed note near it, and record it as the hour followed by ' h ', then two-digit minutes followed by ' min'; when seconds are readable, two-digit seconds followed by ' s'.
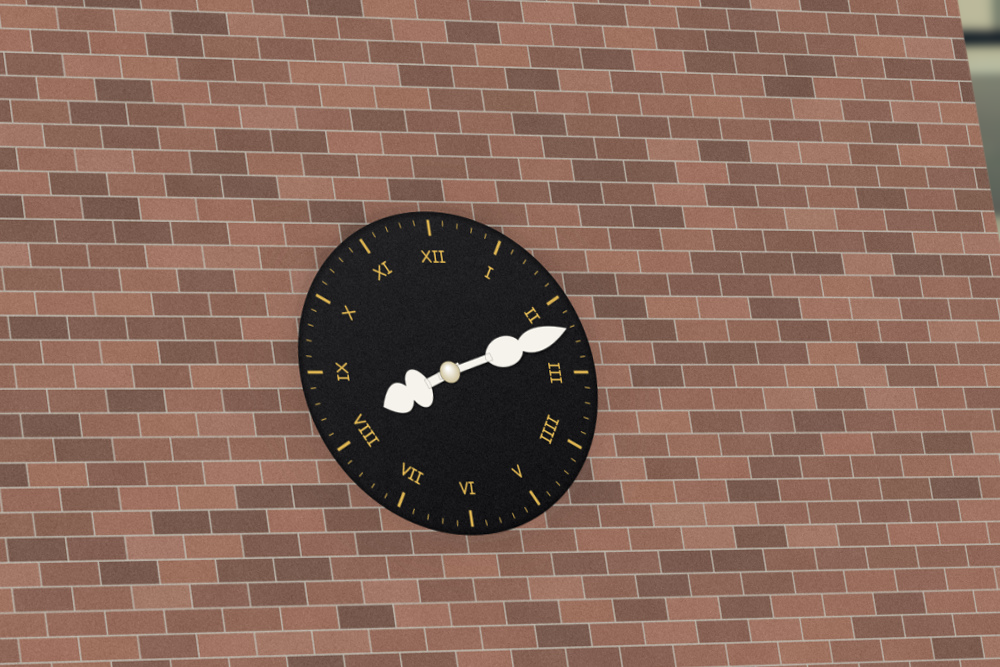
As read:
8 h 12 min
